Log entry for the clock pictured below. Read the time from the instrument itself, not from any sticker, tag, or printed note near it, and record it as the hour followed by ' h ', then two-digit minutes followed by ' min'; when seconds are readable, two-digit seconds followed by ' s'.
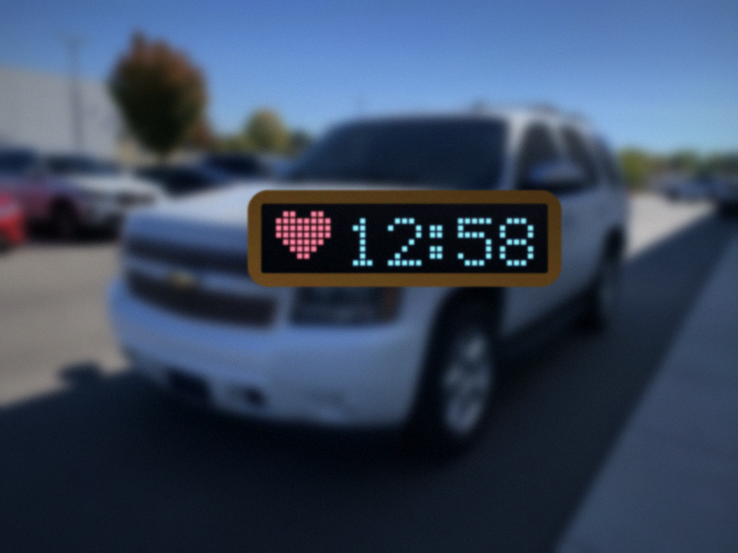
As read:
12 h 58 min
